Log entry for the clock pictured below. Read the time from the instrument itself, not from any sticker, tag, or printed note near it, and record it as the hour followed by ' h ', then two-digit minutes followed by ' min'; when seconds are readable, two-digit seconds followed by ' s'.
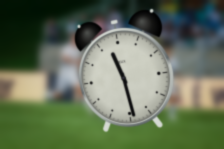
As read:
11 h 29 min
